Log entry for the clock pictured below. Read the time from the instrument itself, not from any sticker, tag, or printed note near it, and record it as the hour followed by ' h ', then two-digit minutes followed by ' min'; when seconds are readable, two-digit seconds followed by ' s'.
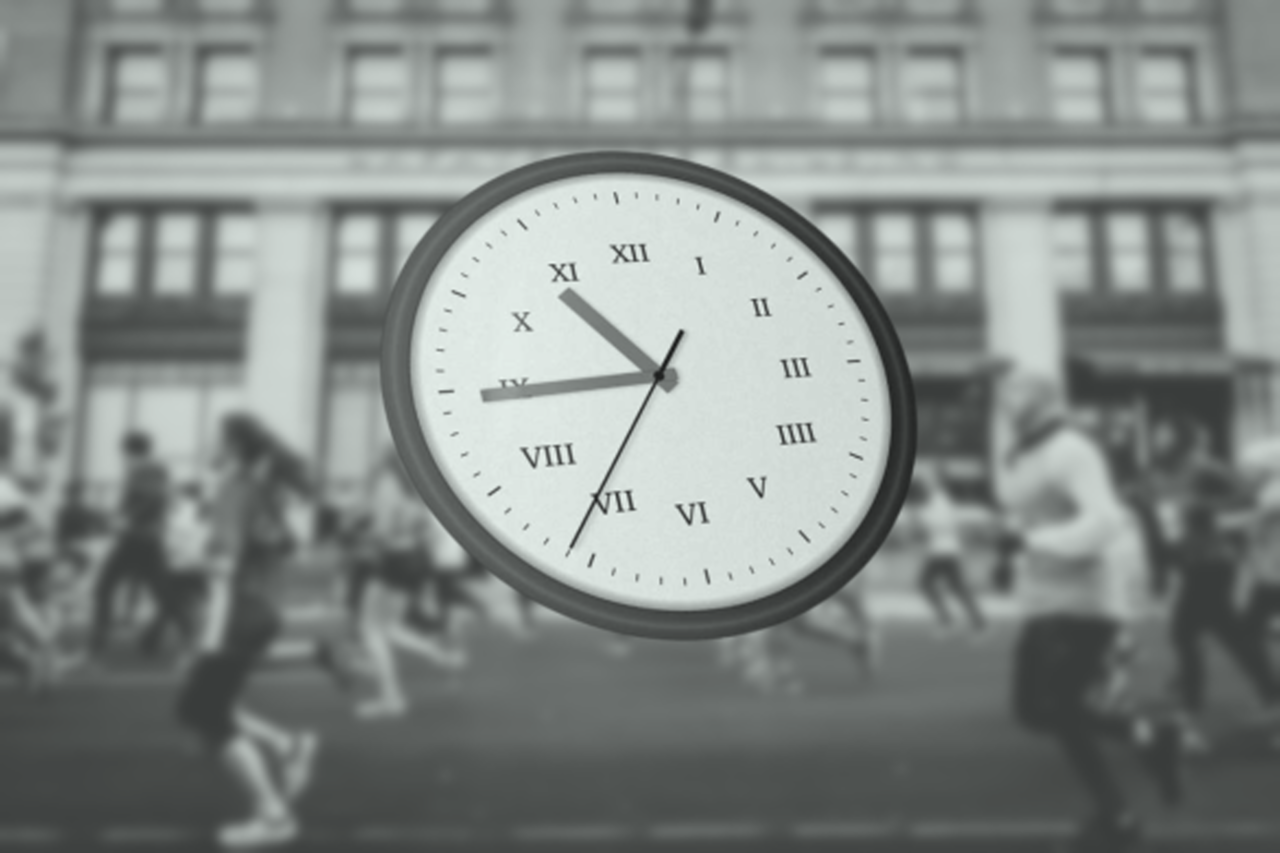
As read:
10 h 44 min 36 s
